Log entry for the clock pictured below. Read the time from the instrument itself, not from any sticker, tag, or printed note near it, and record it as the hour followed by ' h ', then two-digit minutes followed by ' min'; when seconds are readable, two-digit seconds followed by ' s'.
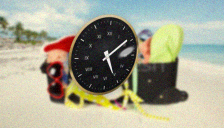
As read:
5 h 09 min
